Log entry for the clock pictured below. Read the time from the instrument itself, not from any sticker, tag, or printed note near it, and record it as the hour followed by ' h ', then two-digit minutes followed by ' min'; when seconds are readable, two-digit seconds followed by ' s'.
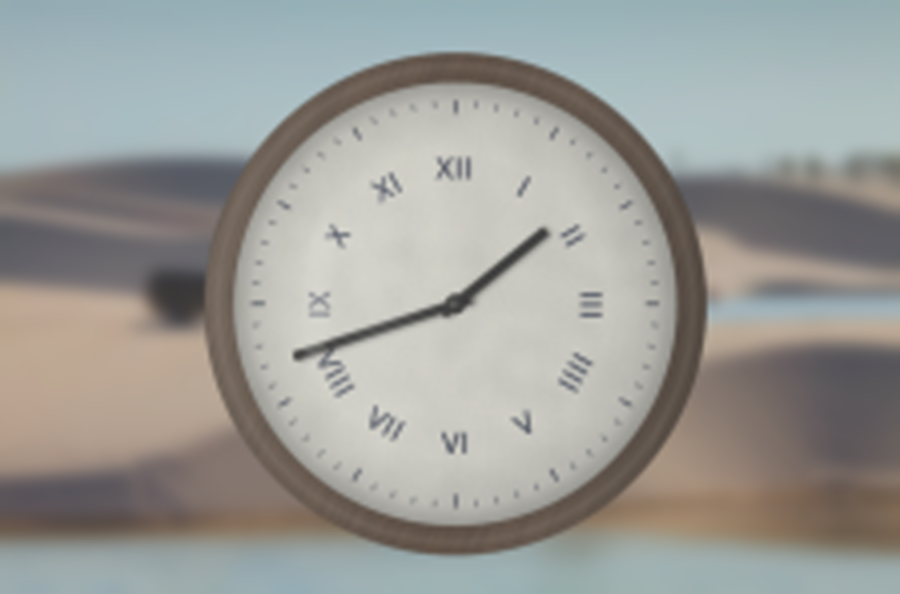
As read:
1 h 42 min
